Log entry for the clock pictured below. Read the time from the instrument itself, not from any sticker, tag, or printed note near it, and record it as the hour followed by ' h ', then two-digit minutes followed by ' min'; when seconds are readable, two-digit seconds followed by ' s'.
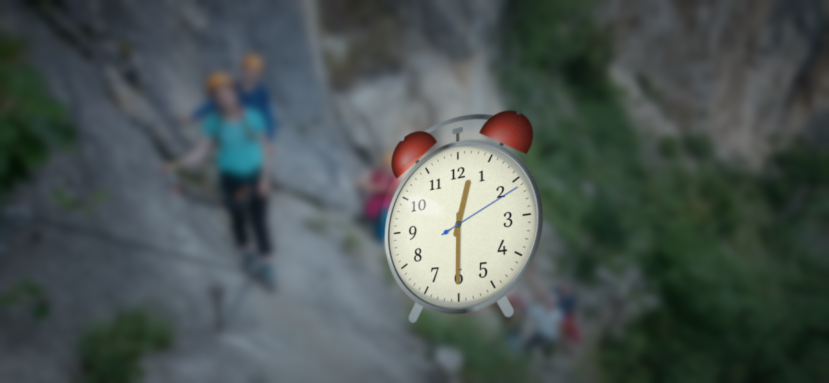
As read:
12 h 30 min 11 s
